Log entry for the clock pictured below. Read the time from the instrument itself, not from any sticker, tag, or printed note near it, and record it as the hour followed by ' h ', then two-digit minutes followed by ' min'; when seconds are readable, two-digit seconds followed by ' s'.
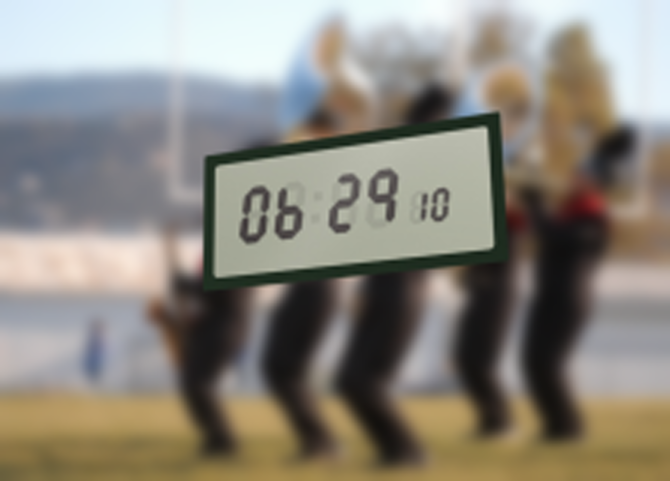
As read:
6 h 29 min 10 s
